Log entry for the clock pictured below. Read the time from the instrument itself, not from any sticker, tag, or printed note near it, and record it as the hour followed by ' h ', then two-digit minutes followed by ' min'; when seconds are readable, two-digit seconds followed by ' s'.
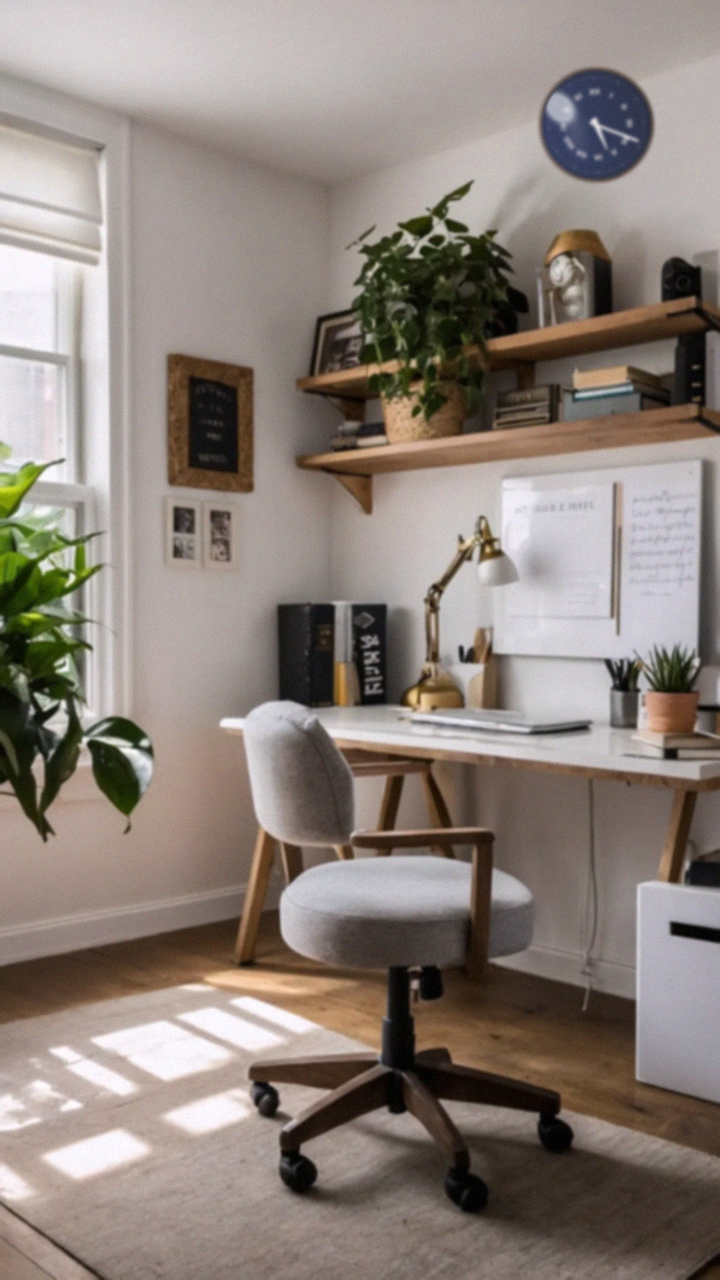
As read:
5 h 19 min
